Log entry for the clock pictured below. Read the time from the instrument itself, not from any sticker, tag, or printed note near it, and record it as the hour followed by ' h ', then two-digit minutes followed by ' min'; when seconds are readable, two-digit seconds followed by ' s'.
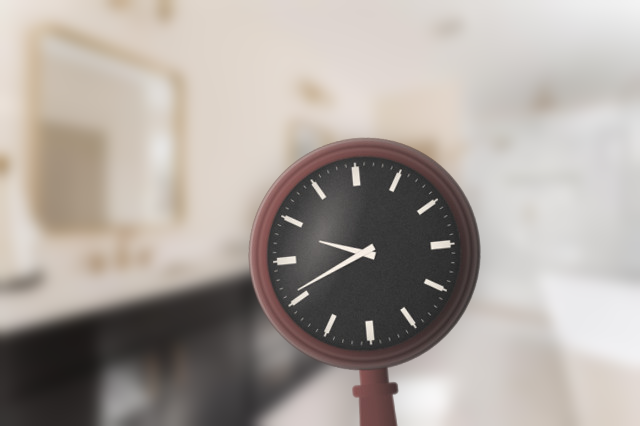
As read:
9 h 41 min
